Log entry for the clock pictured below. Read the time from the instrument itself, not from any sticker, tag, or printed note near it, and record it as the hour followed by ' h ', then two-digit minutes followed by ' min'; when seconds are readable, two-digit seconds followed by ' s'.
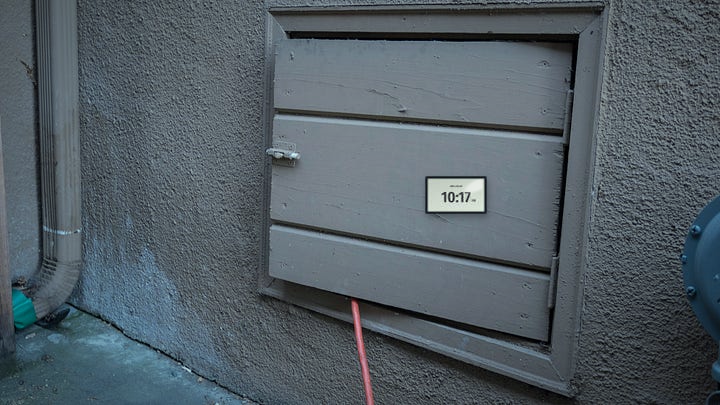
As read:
10 h 17 min
